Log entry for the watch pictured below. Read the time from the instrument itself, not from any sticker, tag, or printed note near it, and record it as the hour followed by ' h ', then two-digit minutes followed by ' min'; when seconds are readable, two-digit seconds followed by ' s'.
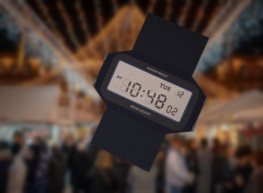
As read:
10 h 48 min 02 s
